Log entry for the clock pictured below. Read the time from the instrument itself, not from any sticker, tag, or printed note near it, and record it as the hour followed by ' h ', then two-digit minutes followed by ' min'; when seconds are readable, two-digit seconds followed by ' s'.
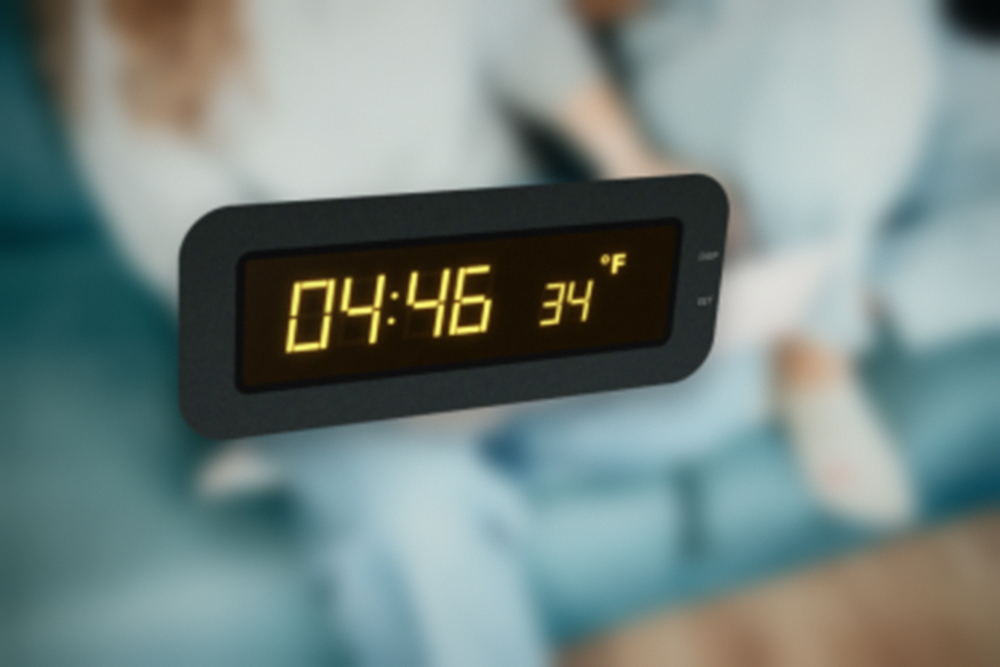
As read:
4 h 46 min
